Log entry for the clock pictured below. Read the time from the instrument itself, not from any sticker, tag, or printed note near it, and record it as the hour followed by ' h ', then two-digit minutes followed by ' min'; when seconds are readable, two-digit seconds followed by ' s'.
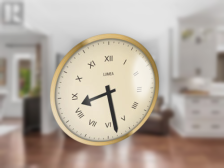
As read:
8 h 28 min
